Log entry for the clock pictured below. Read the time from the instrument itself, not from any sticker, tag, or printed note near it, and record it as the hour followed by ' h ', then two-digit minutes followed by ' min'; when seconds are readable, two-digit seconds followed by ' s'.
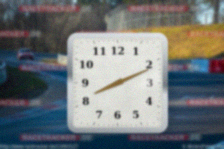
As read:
8 h 11 min
